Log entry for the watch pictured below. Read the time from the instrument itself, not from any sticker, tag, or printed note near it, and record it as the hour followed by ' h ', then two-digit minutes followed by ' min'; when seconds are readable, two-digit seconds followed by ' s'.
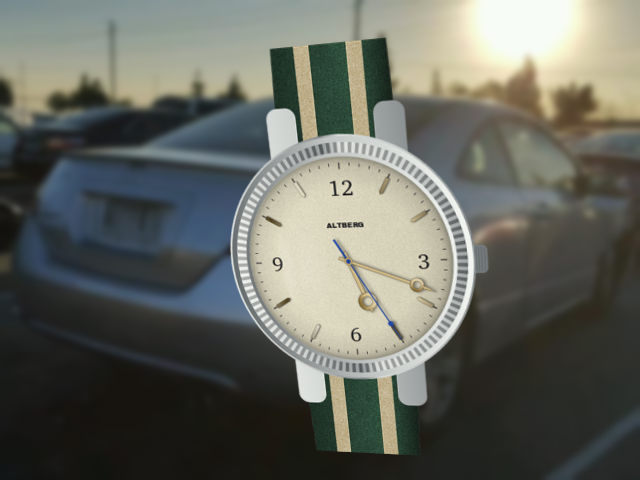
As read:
5 h 18 min 25 s
